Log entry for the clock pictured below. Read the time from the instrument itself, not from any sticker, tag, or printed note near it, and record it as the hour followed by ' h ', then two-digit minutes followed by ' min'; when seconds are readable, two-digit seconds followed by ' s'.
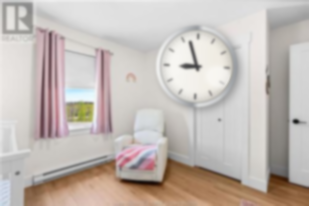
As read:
8 h 57 min
